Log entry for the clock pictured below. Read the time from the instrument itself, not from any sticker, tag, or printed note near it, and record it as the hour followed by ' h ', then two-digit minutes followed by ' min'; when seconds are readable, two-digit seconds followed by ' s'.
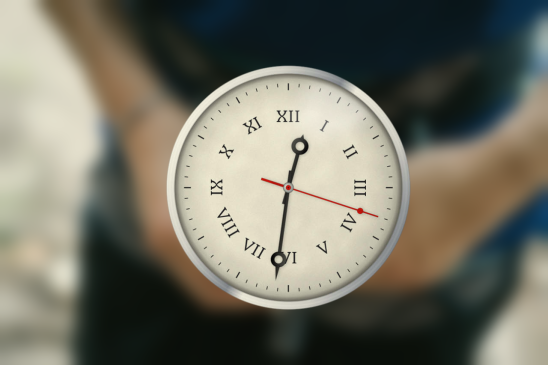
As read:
12 h 31 min 18 s
